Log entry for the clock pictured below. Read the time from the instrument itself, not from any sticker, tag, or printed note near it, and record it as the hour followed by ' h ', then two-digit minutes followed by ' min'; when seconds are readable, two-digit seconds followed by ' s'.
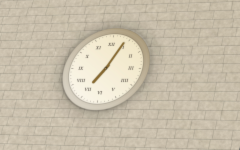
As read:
7 h 04 min
